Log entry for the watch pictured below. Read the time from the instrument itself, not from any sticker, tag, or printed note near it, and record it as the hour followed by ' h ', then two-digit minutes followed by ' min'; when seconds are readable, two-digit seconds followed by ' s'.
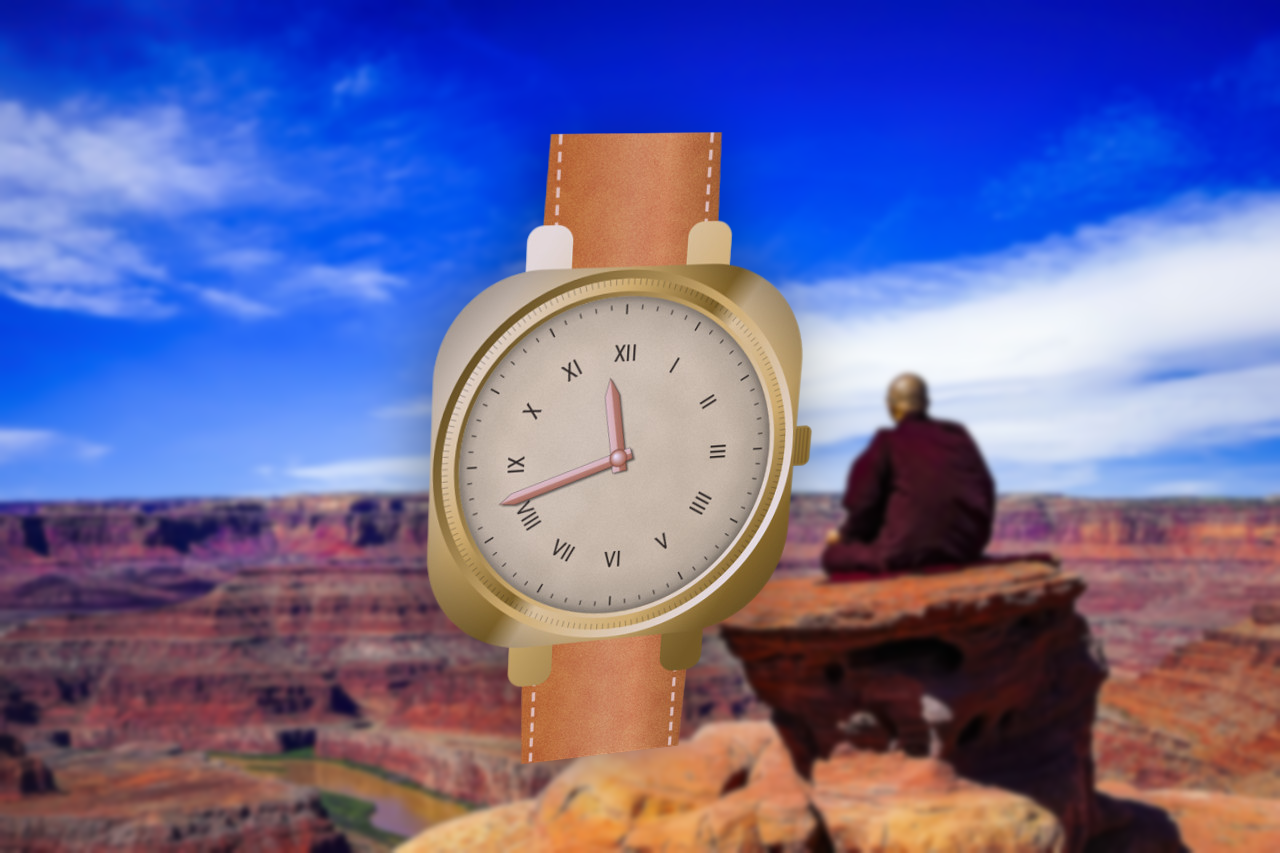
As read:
11 h 42 min
